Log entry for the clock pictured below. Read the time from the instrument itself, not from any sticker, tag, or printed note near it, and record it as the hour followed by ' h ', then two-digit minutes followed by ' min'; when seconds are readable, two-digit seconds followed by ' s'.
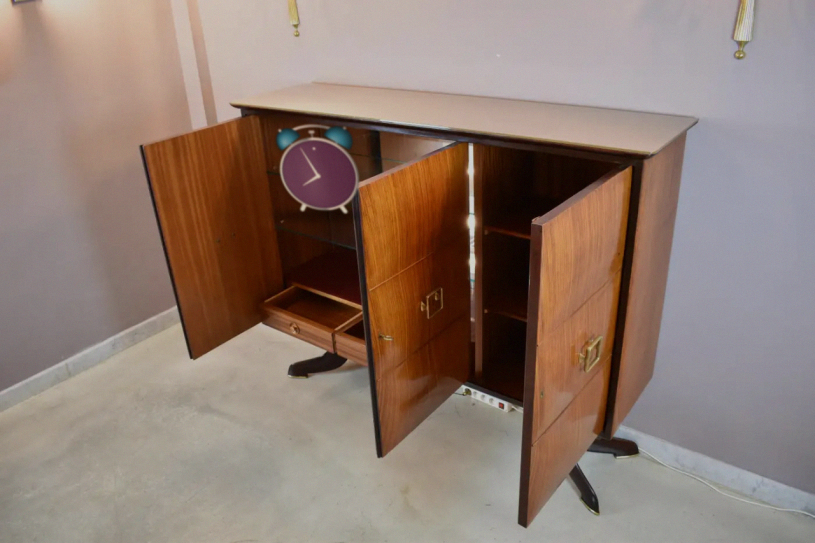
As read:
7 h 56 min
